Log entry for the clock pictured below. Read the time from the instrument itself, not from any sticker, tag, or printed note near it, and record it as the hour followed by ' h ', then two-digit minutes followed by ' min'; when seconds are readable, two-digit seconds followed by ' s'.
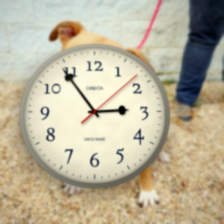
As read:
2 h 54 min 08 s
